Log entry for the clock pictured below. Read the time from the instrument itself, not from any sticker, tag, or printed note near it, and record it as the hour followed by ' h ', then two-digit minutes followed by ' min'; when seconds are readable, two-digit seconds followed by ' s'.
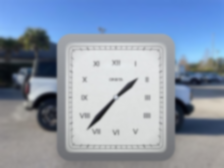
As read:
1 h 37 min
